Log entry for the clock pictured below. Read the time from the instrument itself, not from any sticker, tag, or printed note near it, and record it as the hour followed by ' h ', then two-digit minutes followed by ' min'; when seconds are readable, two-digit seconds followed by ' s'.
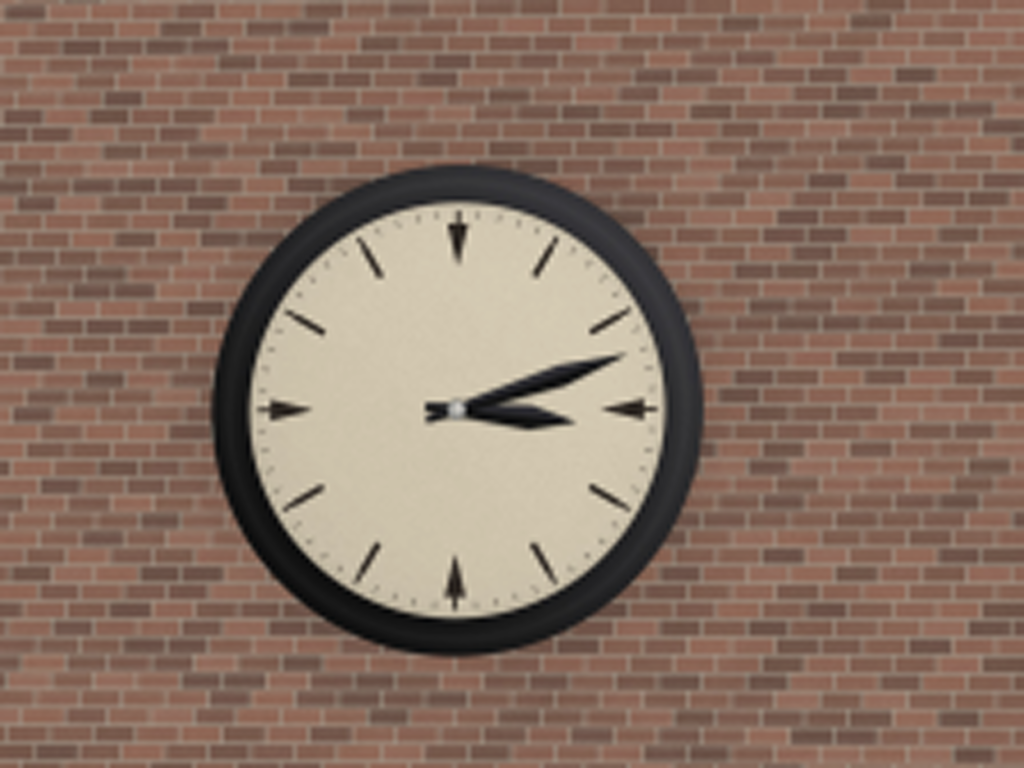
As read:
3 h 12 min
